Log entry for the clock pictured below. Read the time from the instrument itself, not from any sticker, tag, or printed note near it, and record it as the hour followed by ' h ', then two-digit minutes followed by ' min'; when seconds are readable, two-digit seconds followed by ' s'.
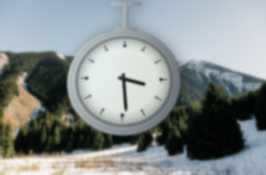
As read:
3 h 29 min
